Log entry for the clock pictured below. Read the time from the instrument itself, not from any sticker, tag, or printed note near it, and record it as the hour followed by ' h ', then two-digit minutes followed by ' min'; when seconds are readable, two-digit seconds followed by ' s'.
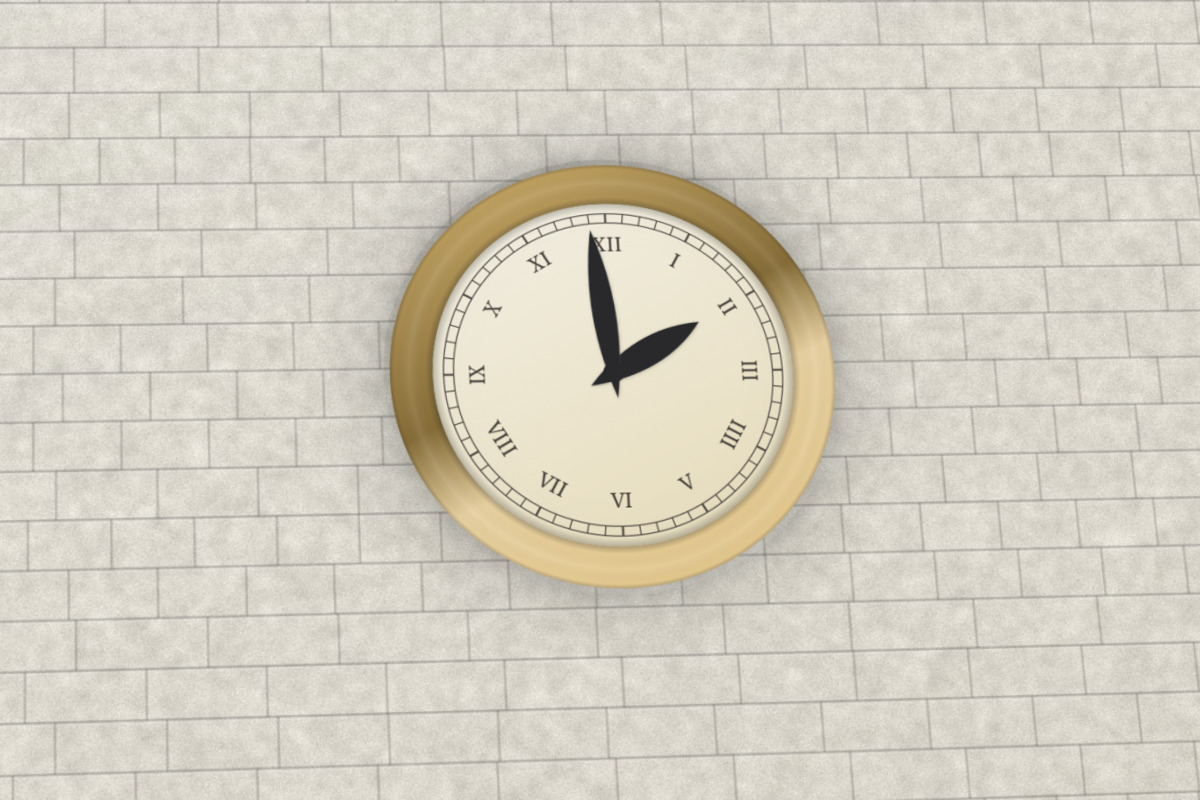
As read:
1 h 59 min
